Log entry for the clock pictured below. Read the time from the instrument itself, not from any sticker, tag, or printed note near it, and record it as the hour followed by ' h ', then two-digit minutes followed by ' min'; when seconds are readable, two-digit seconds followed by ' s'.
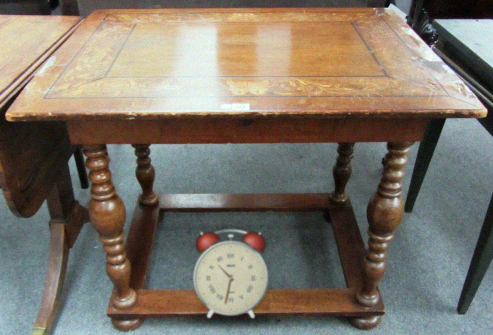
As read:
10 h 32 min
